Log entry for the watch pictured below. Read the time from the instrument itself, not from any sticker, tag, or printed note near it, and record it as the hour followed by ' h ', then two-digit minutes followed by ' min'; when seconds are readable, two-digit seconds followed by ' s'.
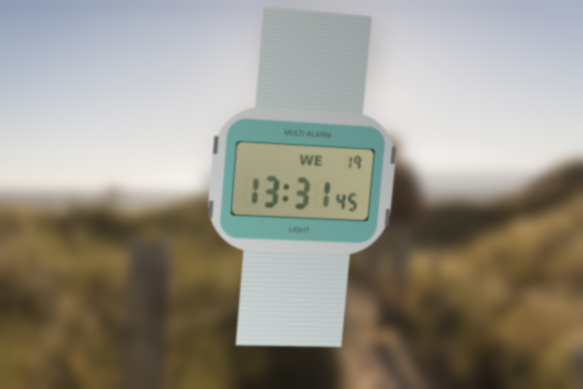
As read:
13 h 31 min 45 s
